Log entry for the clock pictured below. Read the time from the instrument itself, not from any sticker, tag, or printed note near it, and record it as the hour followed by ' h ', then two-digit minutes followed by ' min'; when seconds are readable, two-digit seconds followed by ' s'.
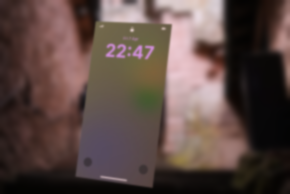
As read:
22 h 47 min
